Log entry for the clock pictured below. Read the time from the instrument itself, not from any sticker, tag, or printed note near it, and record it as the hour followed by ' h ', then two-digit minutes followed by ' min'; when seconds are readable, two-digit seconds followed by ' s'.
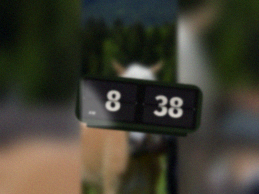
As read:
8 h 38 min
